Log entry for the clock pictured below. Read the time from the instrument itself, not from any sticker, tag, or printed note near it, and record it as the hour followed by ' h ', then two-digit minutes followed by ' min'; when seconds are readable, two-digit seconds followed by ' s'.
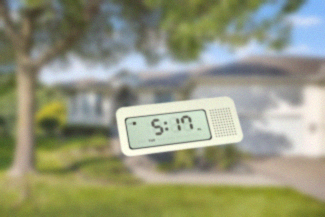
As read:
5 h 17 min
